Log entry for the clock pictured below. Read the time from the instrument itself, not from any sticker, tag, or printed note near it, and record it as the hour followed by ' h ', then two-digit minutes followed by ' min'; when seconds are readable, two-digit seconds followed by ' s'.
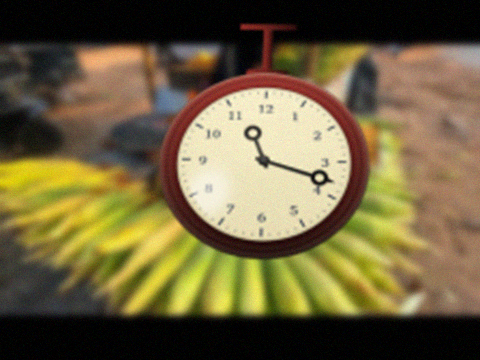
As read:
11 h 18 min
